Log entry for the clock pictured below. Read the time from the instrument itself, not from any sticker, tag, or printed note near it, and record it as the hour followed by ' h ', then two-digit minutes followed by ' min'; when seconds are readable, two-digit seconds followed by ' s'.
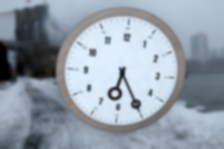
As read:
6 h 25 min
